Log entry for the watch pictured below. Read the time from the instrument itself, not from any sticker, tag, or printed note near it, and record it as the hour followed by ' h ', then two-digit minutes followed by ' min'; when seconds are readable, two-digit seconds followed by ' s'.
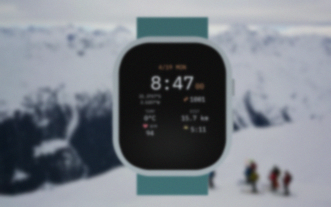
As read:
8 h 47 min
